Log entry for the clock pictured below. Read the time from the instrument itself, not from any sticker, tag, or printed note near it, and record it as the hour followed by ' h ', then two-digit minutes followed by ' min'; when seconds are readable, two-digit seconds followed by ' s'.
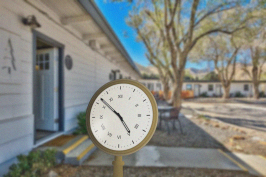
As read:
4 h 52 min
